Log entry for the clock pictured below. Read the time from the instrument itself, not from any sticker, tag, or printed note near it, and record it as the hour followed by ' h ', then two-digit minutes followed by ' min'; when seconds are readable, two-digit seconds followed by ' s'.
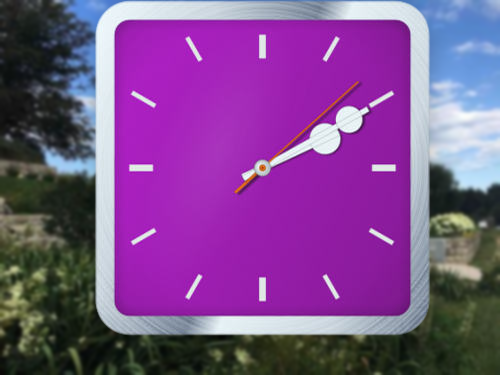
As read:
2 h 10 min 08 s
